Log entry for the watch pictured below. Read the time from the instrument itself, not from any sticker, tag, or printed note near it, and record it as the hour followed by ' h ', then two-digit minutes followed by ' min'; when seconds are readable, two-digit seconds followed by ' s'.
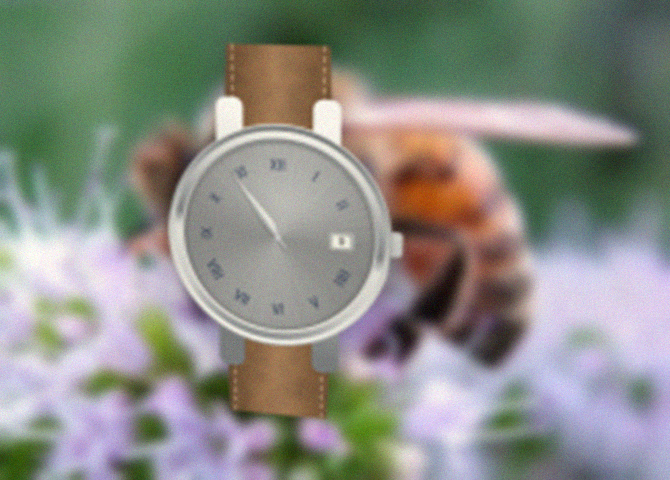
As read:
10 h 54 min
